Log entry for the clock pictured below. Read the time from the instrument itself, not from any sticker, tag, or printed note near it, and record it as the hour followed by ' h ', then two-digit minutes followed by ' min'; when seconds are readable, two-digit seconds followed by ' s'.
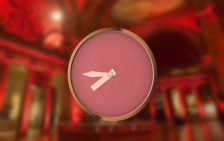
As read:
7 h 45 min
